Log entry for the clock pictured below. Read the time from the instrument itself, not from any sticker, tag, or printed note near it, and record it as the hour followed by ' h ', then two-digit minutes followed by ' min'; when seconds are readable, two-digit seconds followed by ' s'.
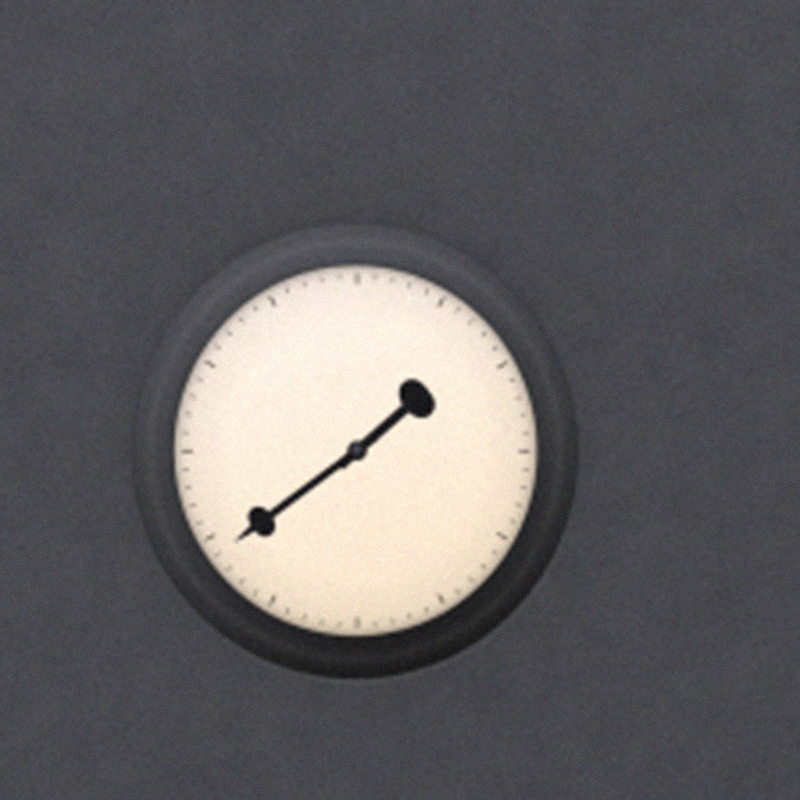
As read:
1 h 39 min
